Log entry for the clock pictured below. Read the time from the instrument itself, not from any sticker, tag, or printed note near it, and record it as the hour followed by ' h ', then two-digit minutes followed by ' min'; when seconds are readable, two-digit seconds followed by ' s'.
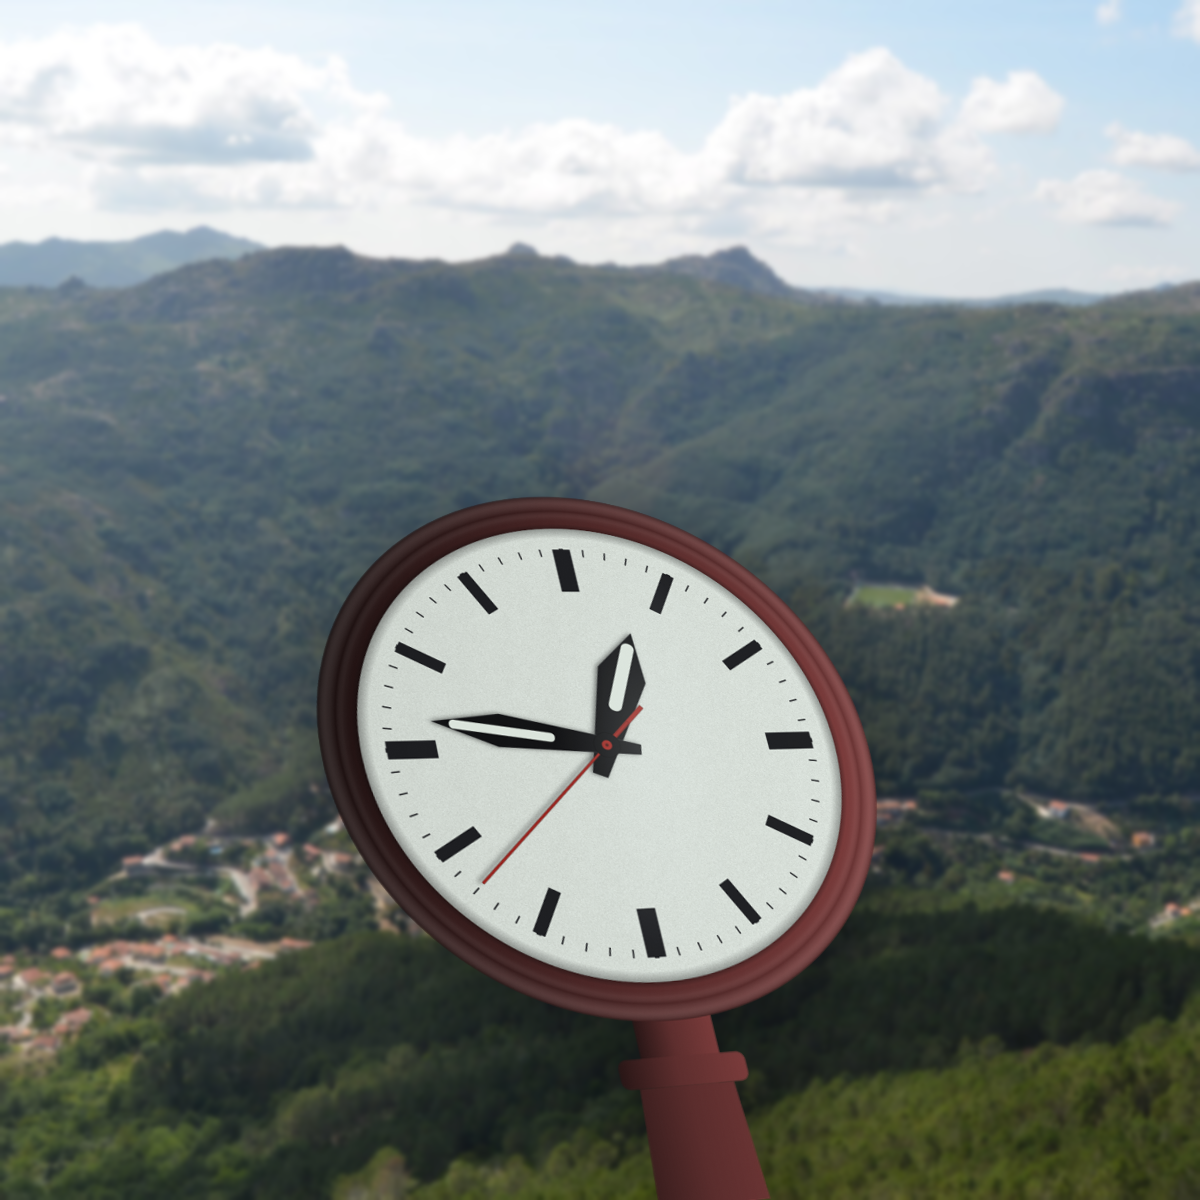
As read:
12 h 46 min 38 s
